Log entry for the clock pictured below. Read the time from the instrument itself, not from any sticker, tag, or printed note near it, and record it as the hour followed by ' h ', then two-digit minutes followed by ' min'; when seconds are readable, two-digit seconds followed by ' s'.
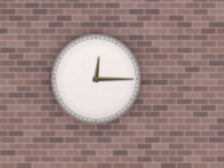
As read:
12 h 15 min
